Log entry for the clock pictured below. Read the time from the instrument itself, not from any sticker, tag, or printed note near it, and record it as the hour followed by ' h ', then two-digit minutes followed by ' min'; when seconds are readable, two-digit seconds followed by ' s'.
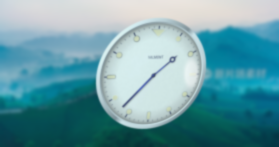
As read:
1 h 37 min
